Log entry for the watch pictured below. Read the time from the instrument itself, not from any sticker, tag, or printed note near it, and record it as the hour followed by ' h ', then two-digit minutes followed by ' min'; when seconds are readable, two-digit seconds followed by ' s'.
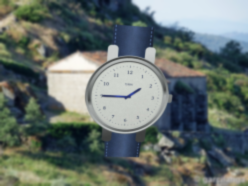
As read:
1 h 45 min
